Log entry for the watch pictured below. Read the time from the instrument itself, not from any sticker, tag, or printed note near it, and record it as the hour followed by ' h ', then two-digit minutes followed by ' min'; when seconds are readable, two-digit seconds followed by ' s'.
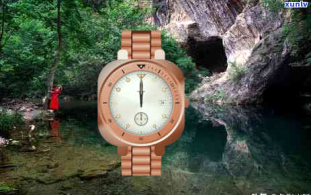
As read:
12 h 00 min
